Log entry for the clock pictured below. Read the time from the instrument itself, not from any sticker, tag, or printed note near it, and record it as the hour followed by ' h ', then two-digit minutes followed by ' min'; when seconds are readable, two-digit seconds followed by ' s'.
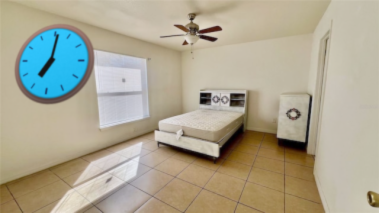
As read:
7 h 01 min
